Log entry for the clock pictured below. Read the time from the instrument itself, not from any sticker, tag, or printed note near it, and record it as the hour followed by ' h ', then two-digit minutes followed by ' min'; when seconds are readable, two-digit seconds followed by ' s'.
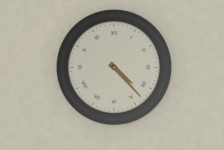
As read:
4 h 23 min
